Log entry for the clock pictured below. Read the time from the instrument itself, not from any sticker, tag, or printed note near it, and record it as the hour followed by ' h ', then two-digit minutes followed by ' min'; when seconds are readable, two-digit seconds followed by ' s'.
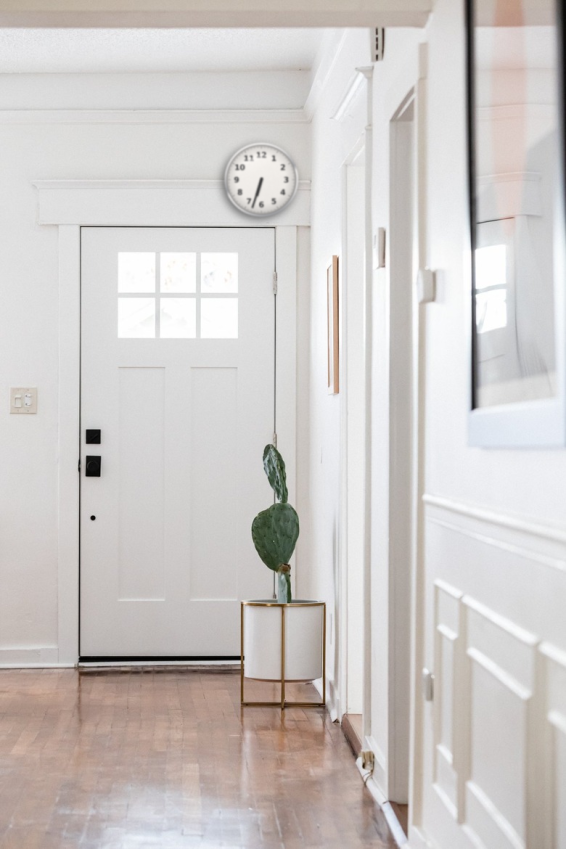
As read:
6 h 33 min
